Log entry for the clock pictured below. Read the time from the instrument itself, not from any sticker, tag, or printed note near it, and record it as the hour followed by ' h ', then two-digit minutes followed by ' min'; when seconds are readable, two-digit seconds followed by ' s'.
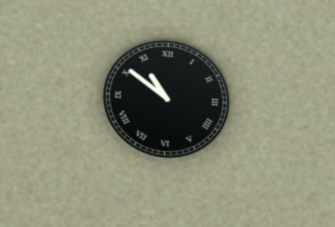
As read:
10 h 51 min
